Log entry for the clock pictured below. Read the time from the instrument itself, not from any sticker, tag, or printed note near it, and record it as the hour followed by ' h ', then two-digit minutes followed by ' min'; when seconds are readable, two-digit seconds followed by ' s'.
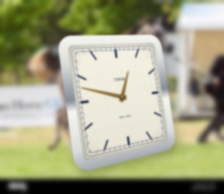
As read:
12 h 48 min
